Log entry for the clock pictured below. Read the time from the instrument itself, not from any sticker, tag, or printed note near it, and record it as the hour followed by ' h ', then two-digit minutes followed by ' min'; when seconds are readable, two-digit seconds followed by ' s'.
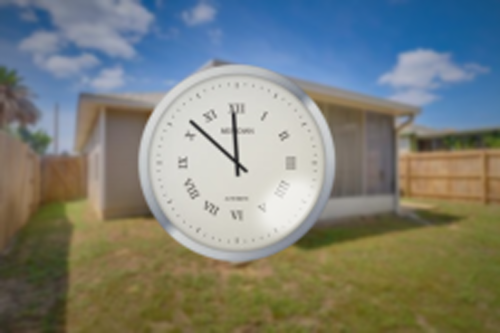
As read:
11 h 52 min
